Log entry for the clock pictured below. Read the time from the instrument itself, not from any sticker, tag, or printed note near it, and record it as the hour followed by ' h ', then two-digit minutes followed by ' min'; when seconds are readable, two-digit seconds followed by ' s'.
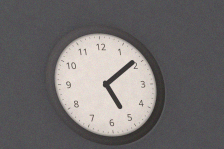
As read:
5 h 09 min
